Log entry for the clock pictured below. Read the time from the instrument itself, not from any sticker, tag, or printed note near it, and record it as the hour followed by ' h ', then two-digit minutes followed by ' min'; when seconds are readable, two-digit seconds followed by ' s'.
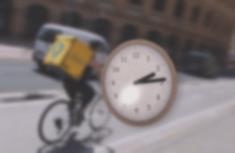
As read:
2 h 14 min
